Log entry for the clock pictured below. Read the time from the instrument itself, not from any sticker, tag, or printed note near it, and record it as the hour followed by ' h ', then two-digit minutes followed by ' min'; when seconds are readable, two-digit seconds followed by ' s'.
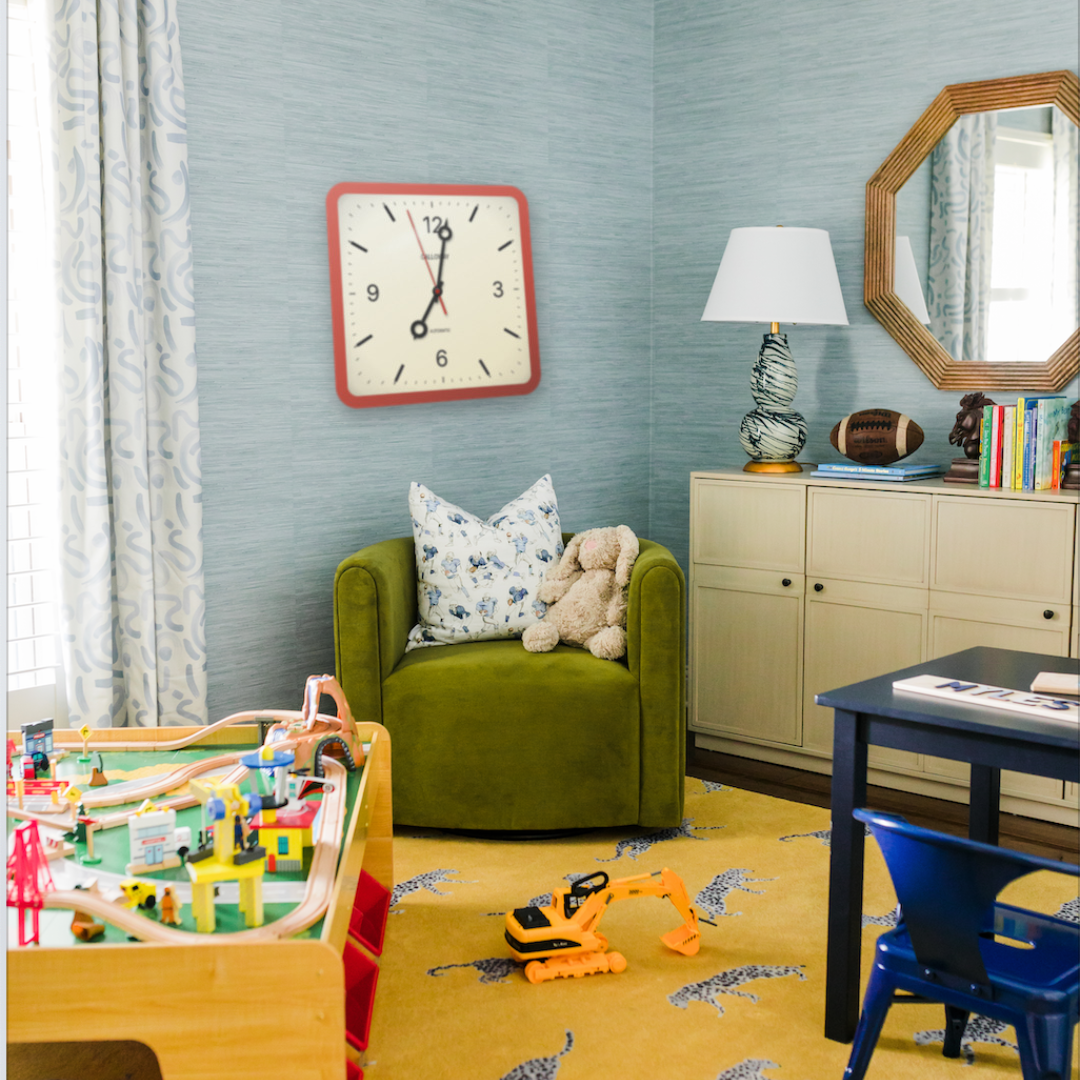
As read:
7 h 01 min 57 s
